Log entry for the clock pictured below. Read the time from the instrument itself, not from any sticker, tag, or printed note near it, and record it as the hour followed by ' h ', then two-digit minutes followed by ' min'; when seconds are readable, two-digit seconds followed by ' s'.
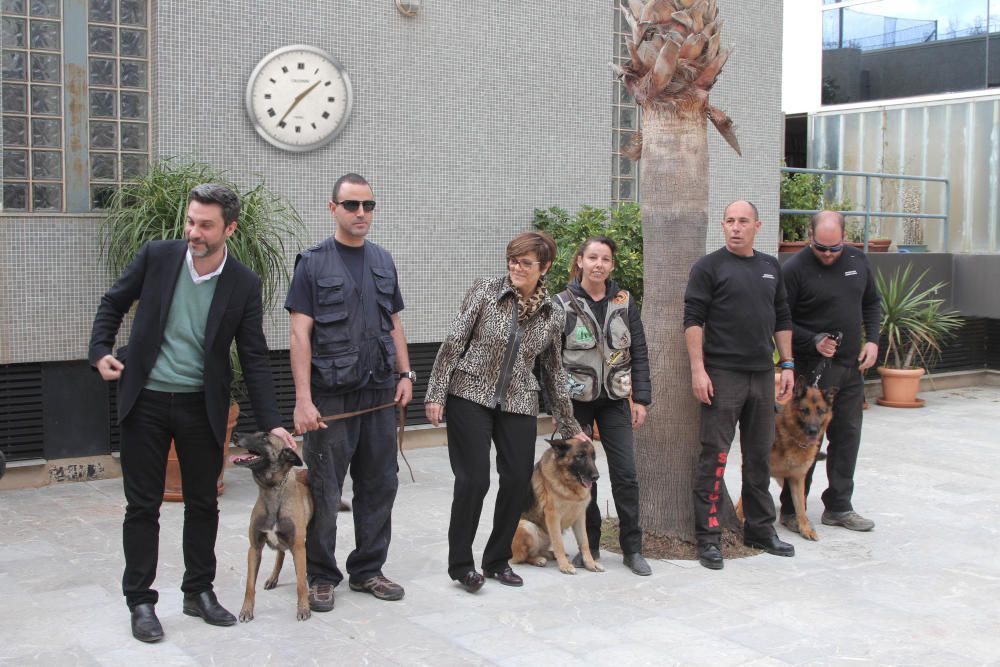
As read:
1 h 36 min
